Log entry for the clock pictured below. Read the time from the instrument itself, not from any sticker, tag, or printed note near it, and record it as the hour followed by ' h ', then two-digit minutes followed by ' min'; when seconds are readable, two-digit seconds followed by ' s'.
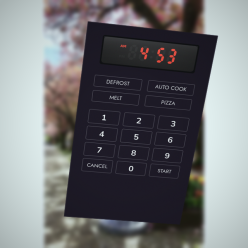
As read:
4 h 53 min
